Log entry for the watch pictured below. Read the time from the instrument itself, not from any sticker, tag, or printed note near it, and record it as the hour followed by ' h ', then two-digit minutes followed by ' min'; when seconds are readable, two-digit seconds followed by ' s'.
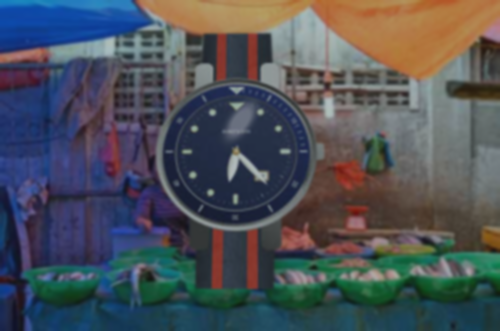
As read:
6 h 23 min
